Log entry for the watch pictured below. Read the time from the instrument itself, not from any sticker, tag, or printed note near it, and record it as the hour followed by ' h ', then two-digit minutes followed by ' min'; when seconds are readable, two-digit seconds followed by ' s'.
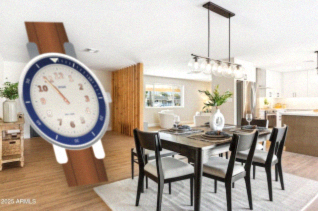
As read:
10 h 54 min
